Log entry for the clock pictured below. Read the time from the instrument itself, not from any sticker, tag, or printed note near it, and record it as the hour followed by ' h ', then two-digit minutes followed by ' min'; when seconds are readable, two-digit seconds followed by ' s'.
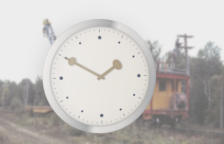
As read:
1 h 50 min
